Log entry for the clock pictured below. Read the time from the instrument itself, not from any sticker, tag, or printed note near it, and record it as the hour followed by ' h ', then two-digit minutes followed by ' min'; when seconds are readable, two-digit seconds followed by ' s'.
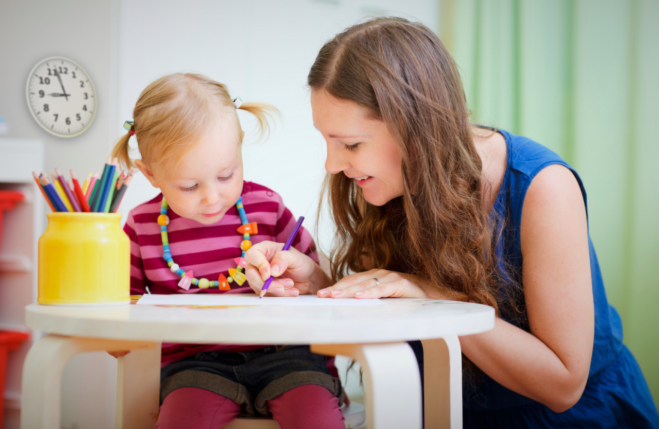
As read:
8 h 57 min
